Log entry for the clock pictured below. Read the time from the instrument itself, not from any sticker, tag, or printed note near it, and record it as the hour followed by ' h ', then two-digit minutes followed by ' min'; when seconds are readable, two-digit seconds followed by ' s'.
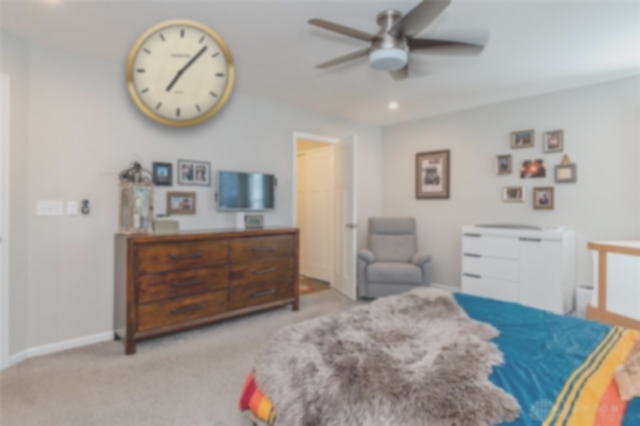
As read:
7 h 07 min
